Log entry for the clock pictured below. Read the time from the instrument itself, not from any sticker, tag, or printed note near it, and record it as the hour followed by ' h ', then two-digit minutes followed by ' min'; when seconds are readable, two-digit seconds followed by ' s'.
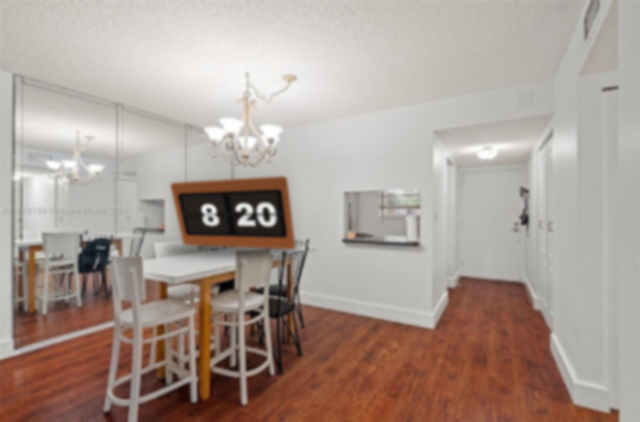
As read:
8 h 20 min
